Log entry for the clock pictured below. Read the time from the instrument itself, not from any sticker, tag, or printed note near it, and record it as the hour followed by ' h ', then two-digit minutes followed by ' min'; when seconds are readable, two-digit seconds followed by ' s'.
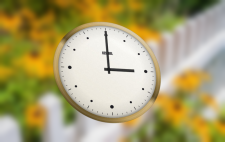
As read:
3 h 00 min
